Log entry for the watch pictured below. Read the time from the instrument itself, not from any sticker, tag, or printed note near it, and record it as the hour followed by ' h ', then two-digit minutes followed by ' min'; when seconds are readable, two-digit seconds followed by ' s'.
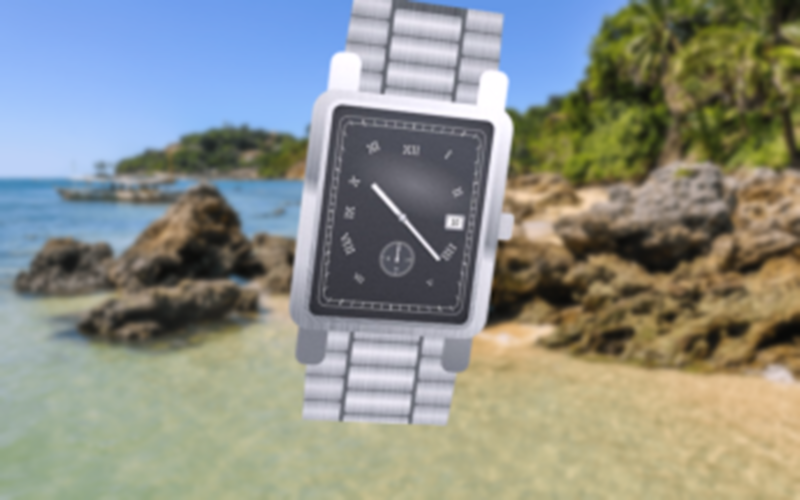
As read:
10 h 22 min
